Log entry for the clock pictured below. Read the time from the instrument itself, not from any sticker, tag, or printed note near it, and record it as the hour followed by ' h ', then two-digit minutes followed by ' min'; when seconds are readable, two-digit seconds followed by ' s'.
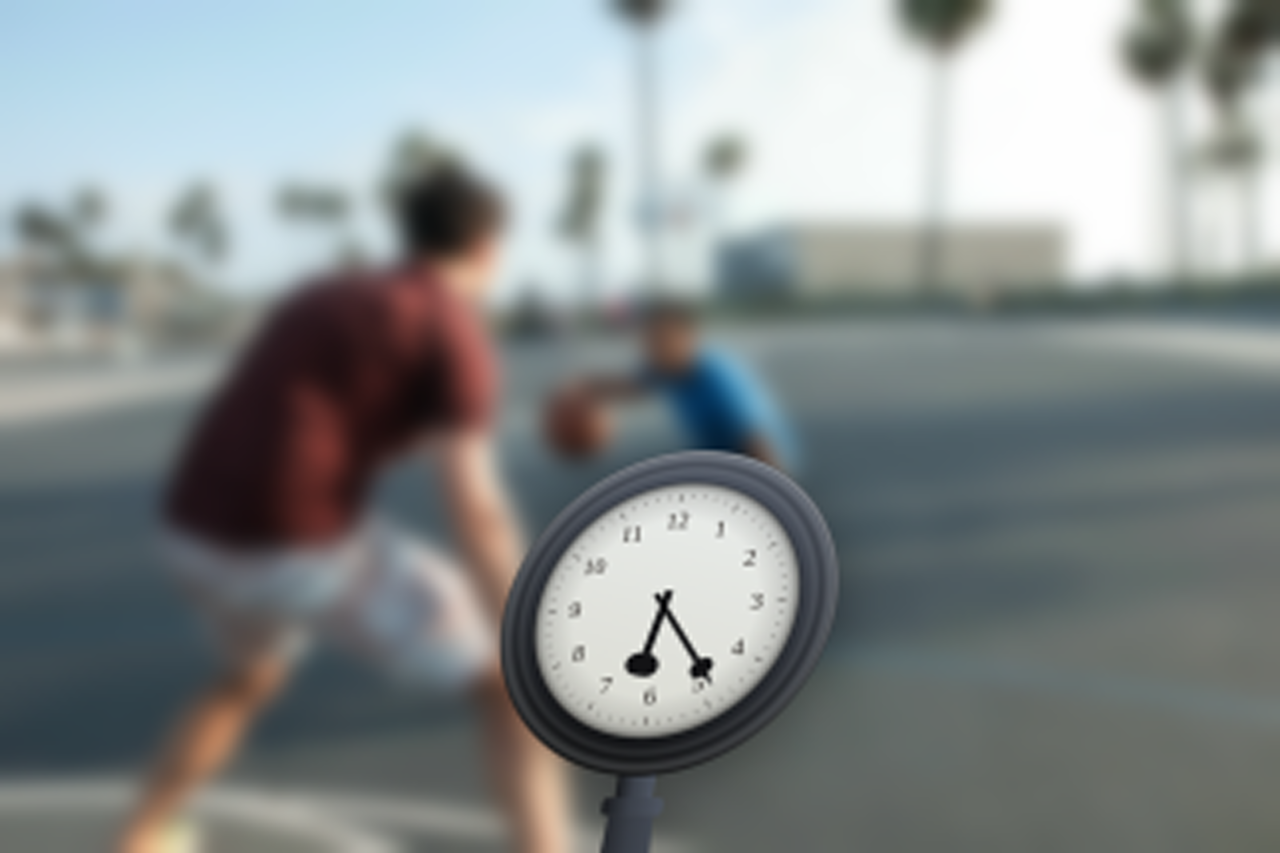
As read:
6 h 24 min
